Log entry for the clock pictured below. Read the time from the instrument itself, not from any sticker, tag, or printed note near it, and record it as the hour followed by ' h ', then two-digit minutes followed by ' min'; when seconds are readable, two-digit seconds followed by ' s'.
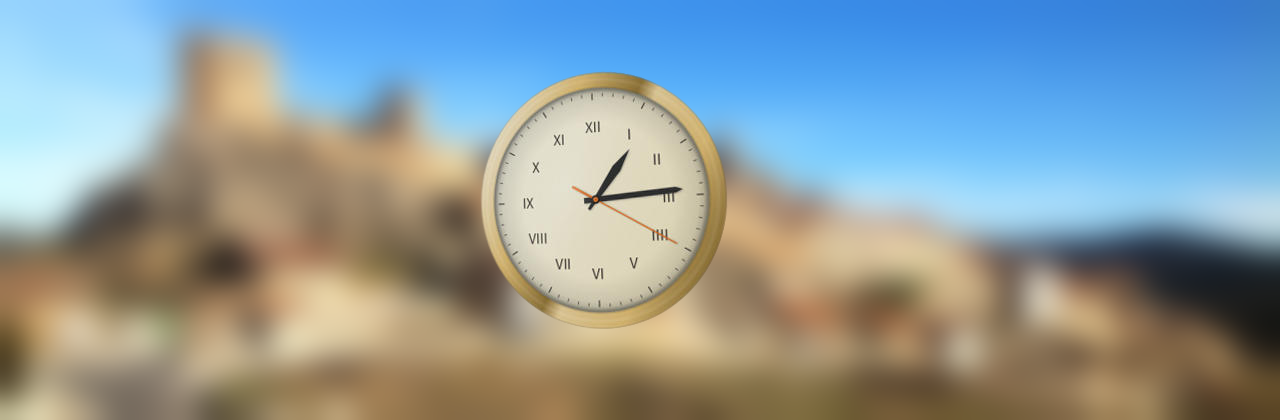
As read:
1 h 14 min 20 s
